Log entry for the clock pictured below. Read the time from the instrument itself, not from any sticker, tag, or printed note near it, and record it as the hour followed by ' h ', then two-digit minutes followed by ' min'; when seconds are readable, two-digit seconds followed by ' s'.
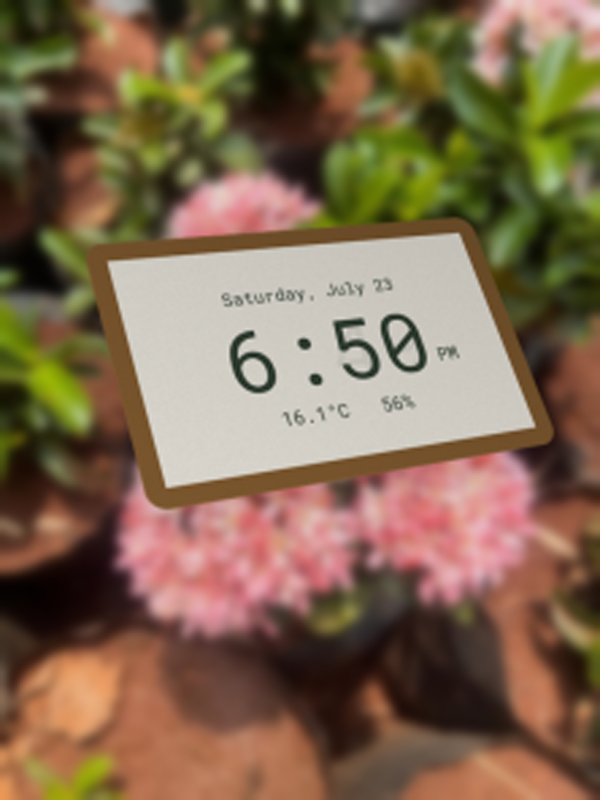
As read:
6 h 50 min
